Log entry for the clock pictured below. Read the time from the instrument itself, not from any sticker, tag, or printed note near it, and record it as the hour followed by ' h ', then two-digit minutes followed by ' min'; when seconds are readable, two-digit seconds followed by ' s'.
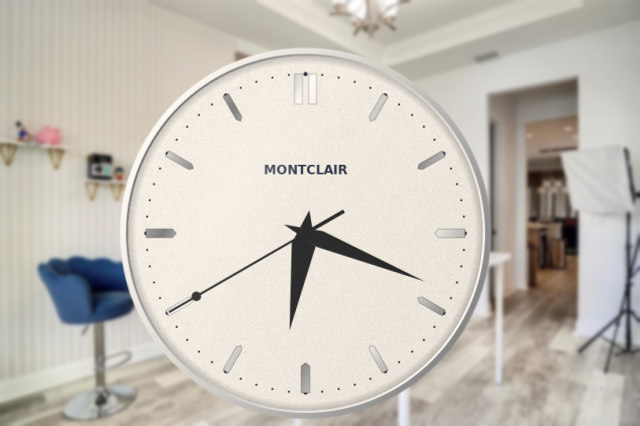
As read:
6 h 18 min 40 s
